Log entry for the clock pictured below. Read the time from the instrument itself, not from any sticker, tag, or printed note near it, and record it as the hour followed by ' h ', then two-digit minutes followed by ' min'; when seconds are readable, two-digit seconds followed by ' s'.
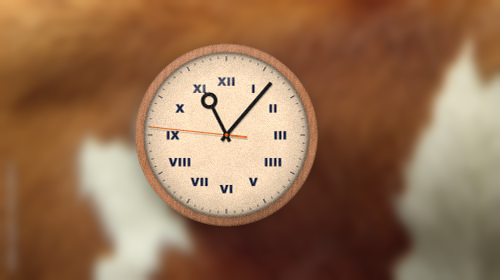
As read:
11 h 06 min 46 s
